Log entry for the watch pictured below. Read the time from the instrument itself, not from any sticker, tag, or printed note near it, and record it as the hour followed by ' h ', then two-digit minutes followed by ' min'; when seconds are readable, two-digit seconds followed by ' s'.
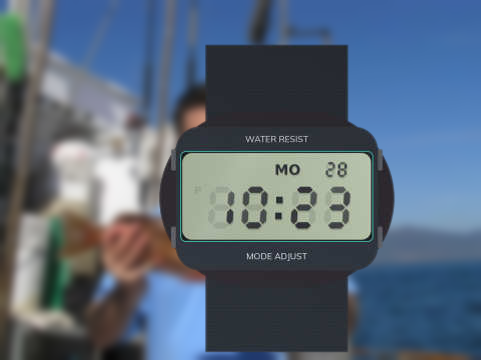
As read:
10 h 23 min
